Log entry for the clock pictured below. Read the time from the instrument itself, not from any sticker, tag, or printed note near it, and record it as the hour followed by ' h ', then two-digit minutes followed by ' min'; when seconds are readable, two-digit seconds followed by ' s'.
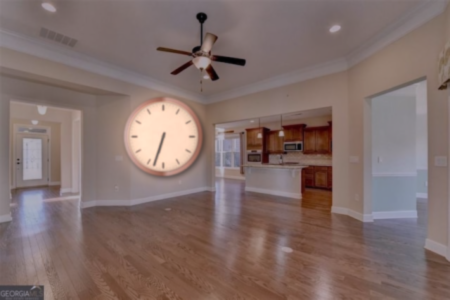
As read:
6 h 33 min
